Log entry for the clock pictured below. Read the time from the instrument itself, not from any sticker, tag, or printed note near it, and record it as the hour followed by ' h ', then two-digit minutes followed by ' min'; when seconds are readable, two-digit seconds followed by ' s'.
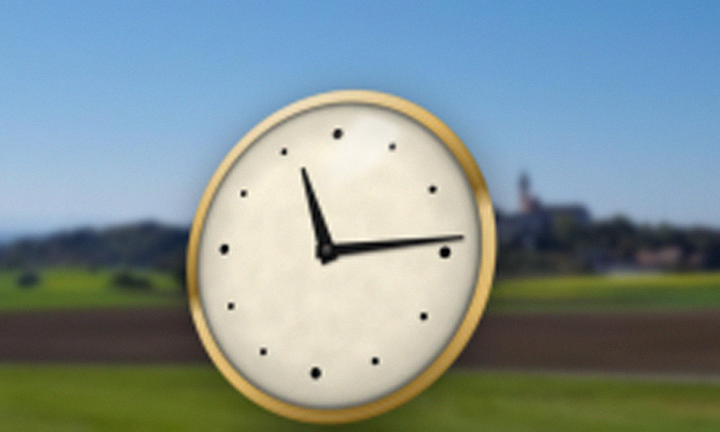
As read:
11 h 14 min
